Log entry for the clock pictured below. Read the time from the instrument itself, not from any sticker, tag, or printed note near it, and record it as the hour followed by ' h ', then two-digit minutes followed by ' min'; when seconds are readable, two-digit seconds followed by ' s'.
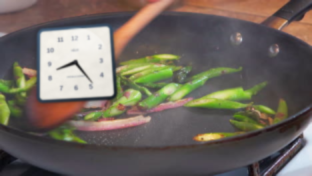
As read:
8 h 24 min
